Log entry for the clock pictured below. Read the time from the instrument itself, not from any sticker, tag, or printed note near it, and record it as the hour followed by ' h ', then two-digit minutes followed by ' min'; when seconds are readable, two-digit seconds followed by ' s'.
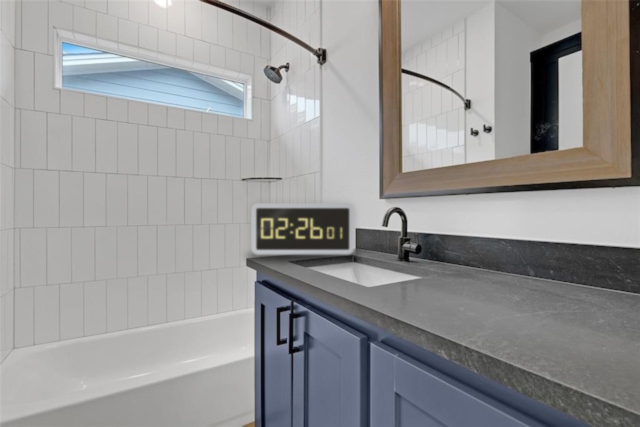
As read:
2 h 26 min 01 s
